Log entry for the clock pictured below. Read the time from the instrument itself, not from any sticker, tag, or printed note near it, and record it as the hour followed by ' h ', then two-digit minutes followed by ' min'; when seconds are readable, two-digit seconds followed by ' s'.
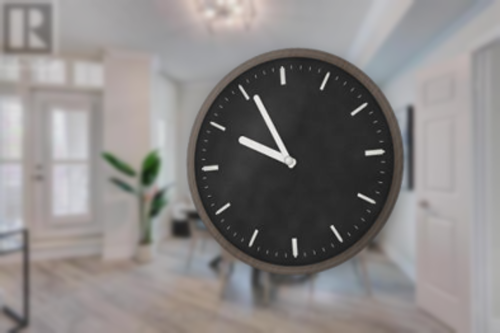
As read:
9 h 56 min
